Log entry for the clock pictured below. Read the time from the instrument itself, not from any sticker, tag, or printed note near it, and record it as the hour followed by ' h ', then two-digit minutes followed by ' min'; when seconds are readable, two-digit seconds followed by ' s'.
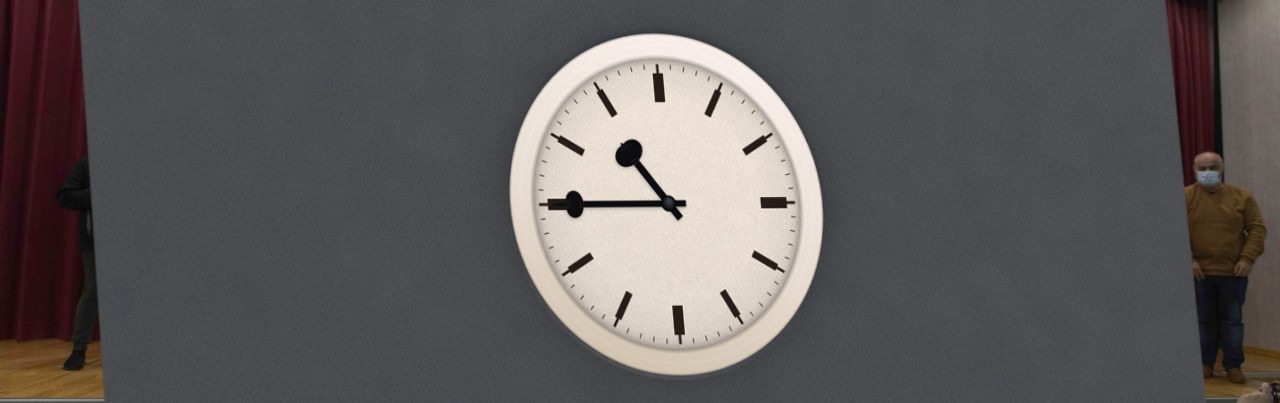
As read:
10 h 45 min
